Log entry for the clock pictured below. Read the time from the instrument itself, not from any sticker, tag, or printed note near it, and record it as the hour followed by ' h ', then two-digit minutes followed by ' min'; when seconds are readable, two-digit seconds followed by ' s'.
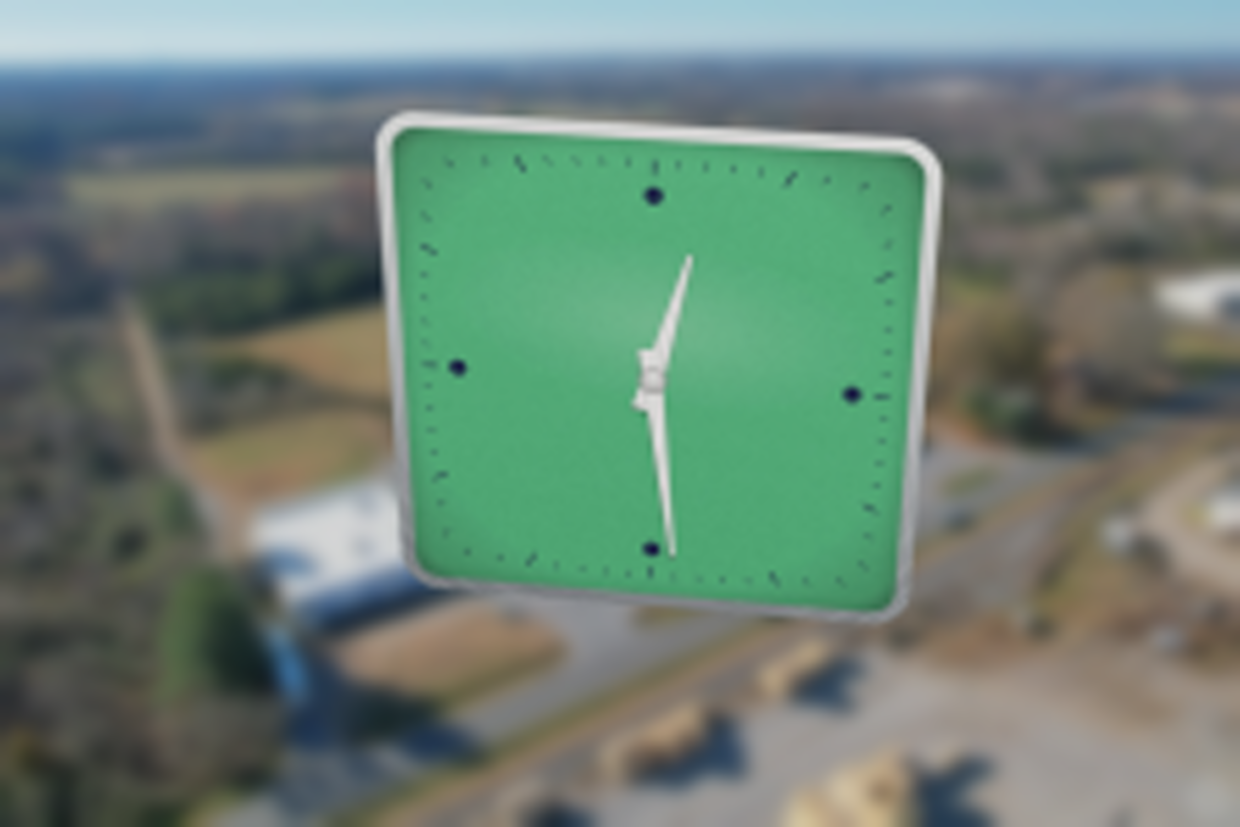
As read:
12 h 29 min
